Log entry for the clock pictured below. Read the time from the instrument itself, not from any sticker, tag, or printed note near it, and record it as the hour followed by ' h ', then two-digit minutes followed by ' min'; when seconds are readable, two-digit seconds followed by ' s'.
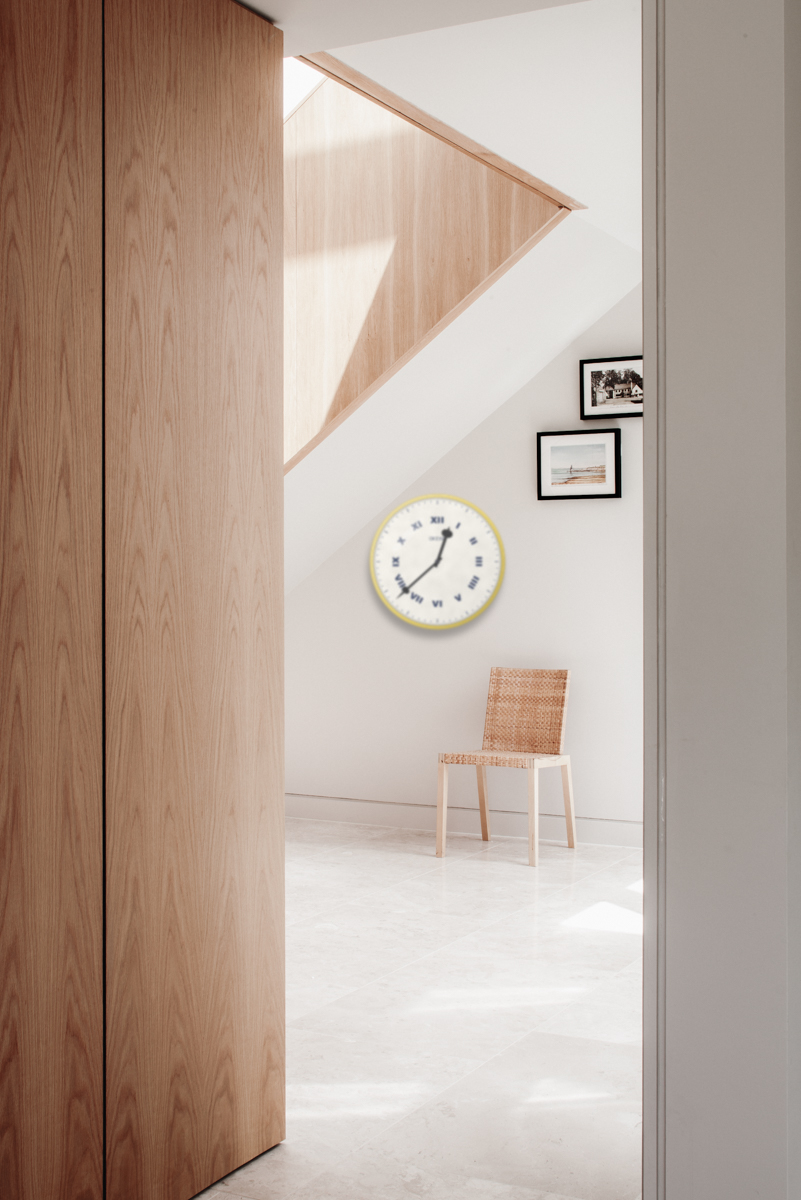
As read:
12 h 38 min
